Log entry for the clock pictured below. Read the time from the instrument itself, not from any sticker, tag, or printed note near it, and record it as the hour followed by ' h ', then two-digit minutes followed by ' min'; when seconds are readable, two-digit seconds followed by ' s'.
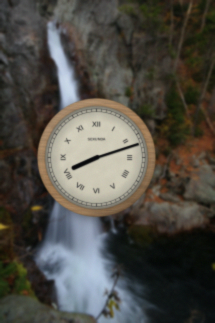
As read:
8 h 12 min
